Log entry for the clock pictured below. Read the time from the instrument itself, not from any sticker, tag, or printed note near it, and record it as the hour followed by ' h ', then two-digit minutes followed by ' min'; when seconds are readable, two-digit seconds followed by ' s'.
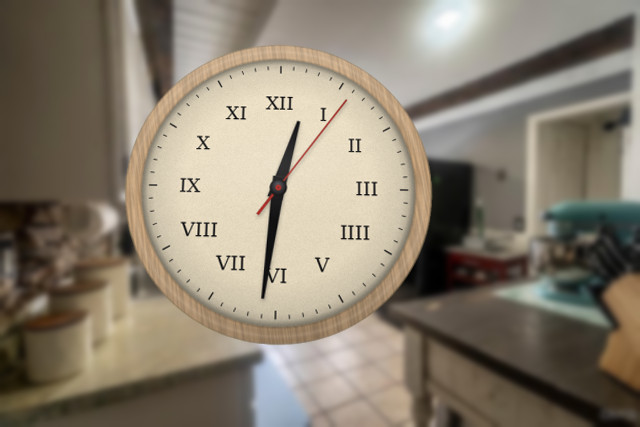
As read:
12 h 31 min 06 s
